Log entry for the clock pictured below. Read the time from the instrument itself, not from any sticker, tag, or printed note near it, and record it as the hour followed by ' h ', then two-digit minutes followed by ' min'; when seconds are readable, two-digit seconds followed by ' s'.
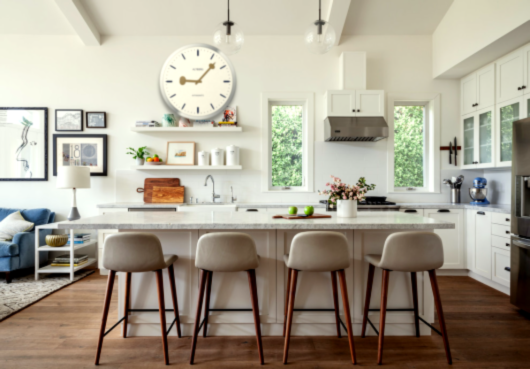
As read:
9 h 07 min
